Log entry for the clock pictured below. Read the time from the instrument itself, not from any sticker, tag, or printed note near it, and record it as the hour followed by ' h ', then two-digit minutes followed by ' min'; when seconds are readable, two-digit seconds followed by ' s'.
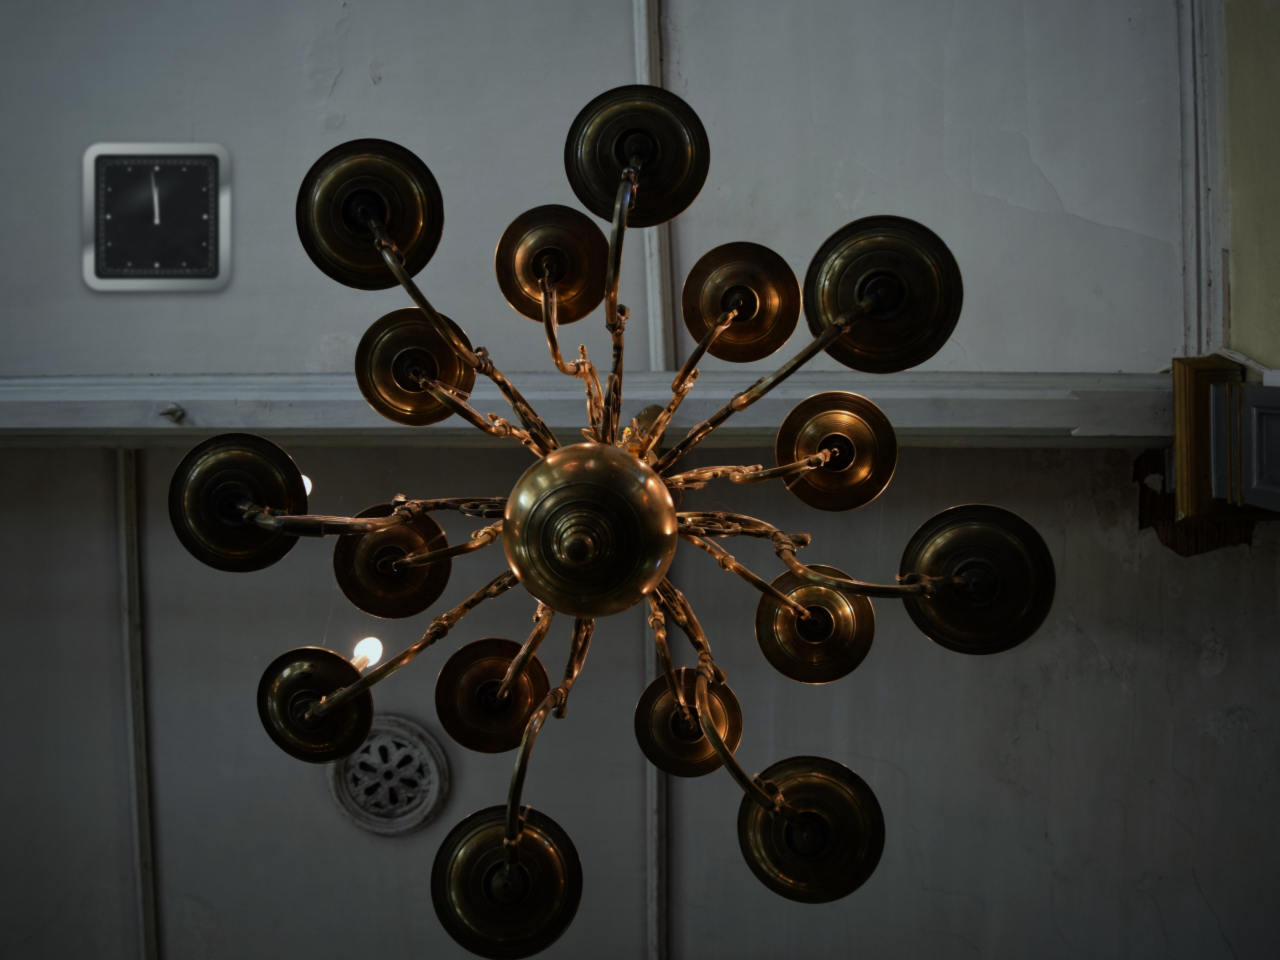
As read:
11 h 59 min
